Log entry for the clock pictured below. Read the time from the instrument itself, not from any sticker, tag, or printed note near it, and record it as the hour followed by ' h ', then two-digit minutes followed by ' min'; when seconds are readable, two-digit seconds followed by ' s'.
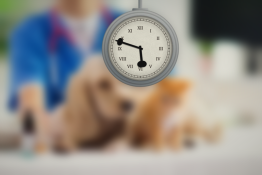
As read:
5 h 48 min
